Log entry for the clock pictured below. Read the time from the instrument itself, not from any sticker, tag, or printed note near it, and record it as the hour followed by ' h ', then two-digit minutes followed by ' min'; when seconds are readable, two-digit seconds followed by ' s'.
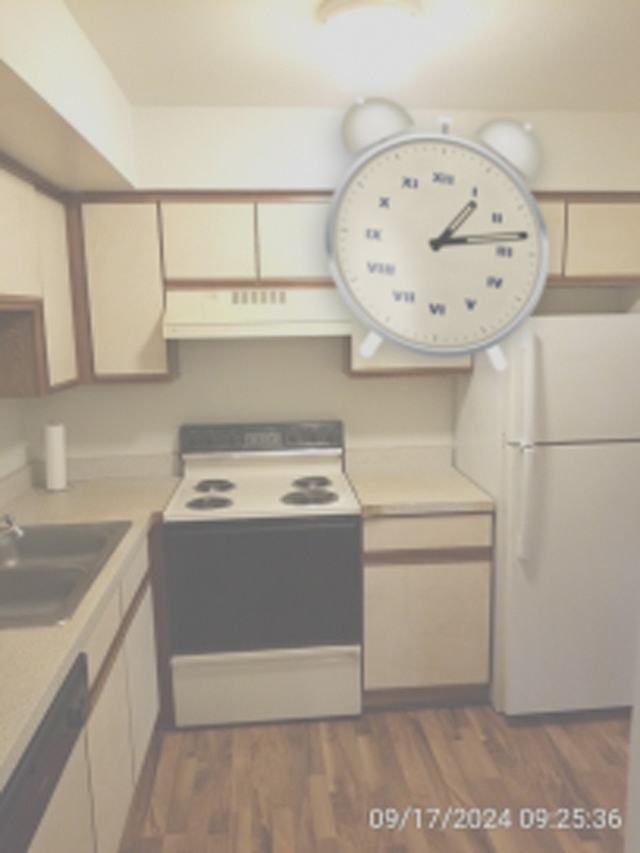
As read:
1 h 13 min
